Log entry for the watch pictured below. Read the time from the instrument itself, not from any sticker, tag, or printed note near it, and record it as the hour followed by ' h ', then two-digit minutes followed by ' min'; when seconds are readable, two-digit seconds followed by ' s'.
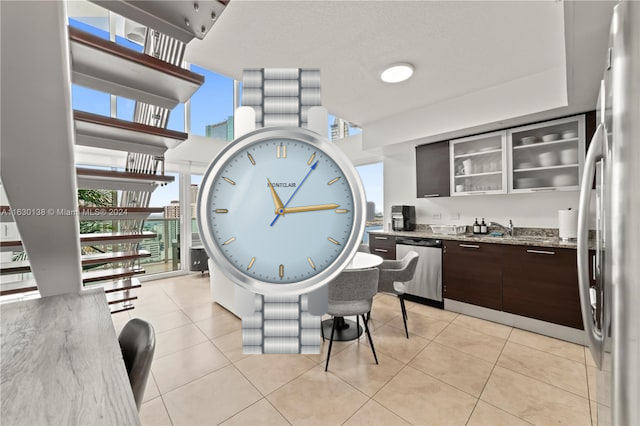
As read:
11 h 14 min 06 s
